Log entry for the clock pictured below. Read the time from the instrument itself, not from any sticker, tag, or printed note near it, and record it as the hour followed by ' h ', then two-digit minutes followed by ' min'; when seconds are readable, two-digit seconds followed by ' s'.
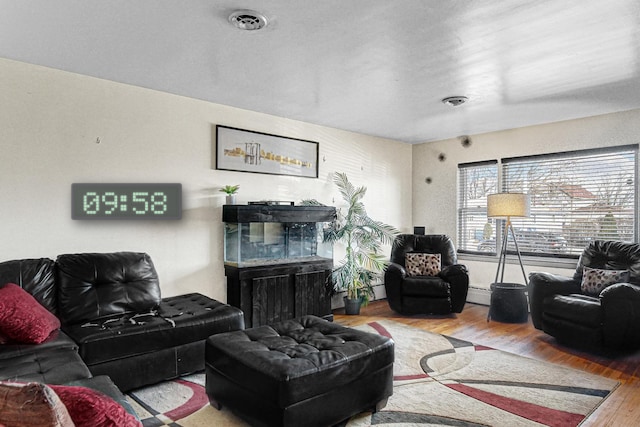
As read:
9 h 58 min
